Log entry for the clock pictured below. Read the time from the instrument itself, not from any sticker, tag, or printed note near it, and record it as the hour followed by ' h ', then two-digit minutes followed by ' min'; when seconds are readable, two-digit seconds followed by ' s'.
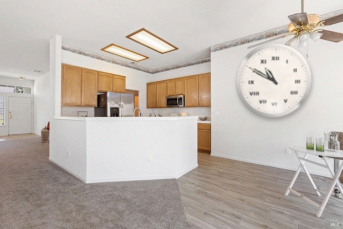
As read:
10 h 50 min
